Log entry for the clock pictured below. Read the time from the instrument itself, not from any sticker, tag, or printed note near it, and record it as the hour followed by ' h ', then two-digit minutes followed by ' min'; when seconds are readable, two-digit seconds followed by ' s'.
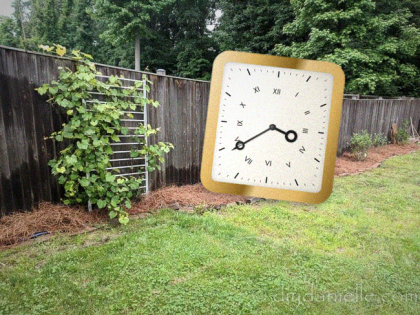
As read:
3 h 39 min
